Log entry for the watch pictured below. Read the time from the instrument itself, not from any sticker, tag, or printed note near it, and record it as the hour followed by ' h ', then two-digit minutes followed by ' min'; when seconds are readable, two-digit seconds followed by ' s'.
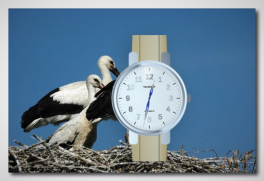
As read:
12 h 32 min
